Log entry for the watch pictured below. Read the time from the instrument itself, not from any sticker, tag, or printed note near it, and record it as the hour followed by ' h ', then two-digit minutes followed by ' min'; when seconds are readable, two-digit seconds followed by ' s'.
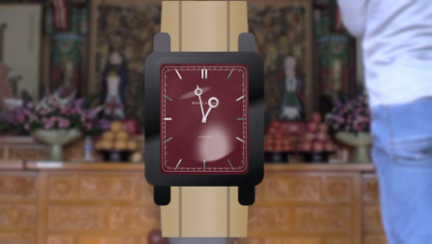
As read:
12 h 58 min
